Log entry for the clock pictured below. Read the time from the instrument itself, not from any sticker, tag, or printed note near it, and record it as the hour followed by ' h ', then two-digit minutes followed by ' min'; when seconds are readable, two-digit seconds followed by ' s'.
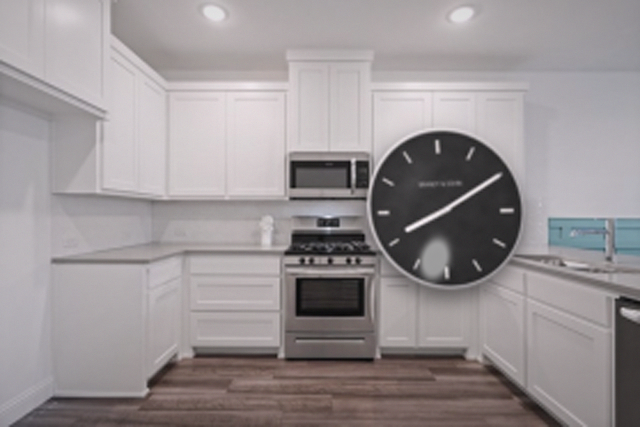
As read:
8 h 10 min
